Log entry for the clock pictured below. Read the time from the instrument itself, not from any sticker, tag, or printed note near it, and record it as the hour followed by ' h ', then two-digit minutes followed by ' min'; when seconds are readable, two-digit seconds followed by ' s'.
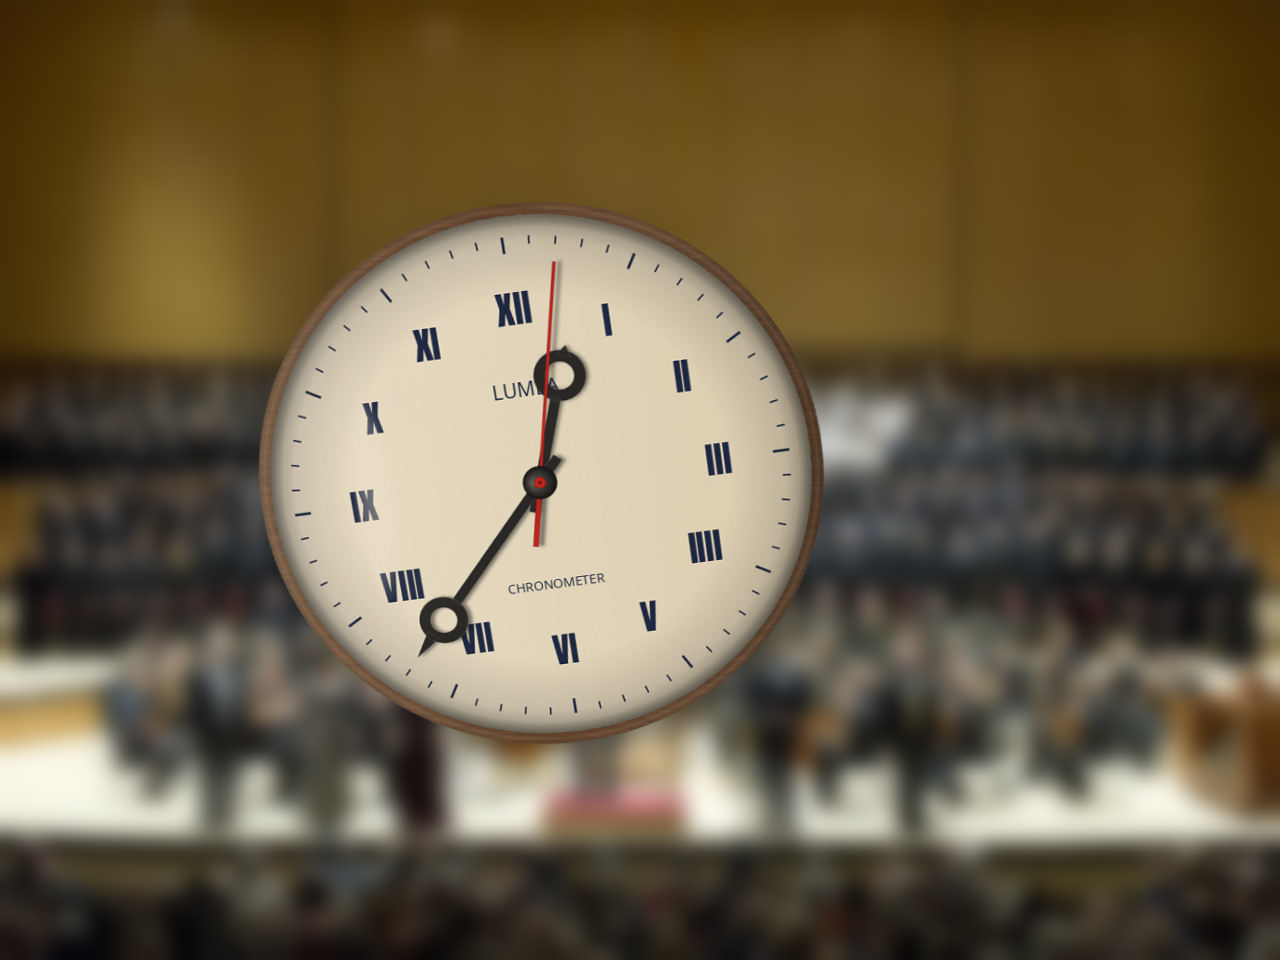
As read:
12 h 37 min 02 s
